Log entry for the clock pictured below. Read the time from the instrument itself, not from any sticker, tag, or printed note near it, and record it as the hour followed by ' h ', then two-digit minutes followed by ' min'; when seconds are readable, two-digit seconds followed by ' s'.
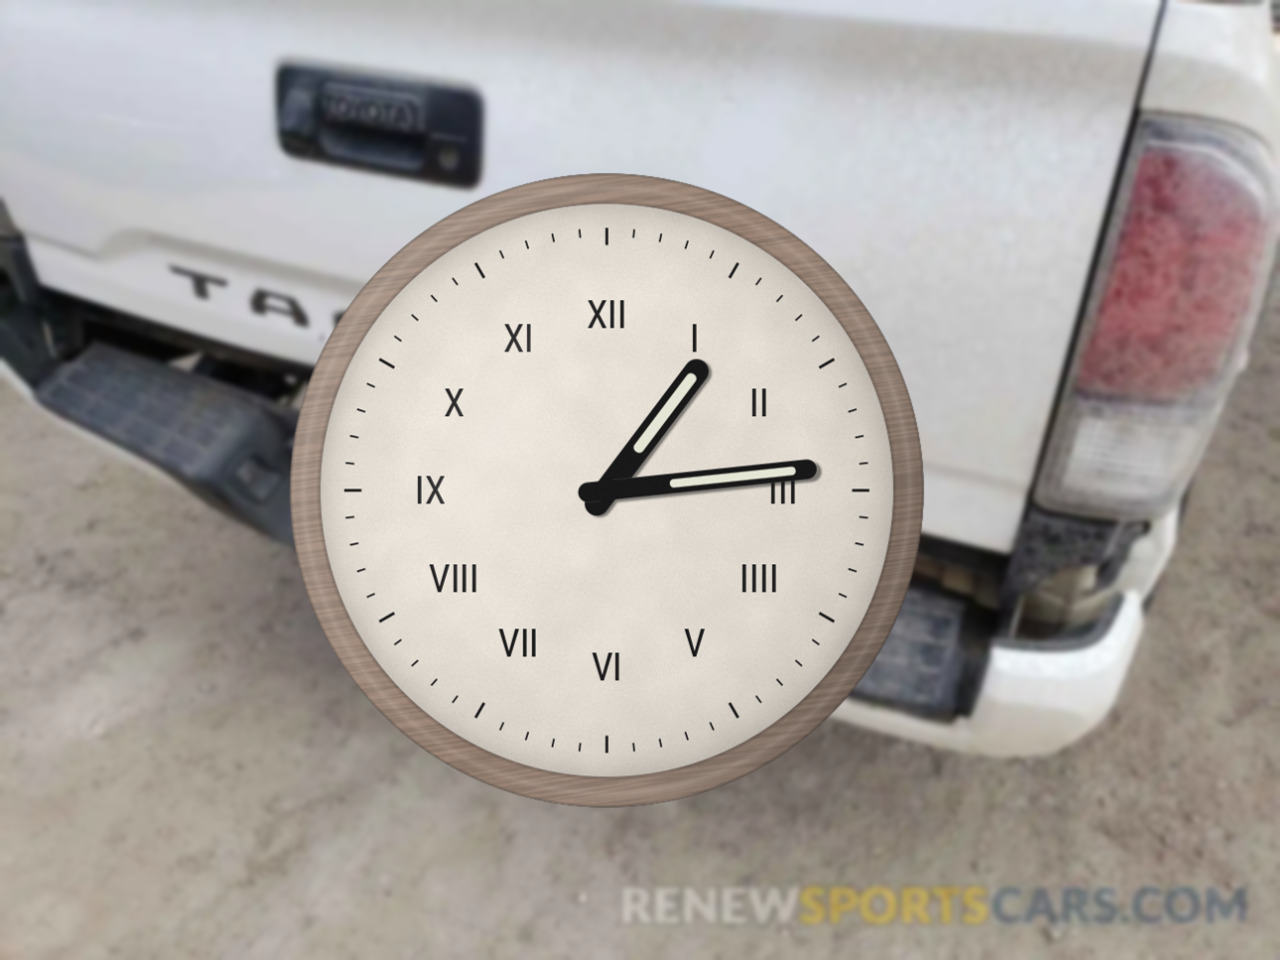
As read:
1 h 14 min
